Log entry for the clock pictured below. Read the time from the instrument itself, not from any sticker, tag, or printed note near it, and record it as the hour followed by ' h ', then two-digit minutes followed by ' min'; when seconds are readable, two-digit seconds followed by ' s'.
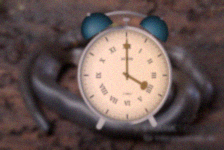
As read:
4 h 00 min
